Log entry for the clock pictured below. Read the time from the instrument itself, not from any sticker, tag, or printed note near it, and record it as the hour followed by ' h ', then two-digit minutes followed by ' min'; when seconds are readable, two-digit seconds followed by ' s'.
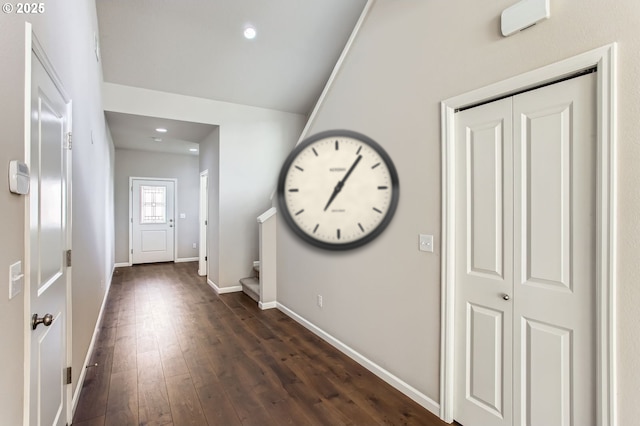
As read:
7 h 06 min
